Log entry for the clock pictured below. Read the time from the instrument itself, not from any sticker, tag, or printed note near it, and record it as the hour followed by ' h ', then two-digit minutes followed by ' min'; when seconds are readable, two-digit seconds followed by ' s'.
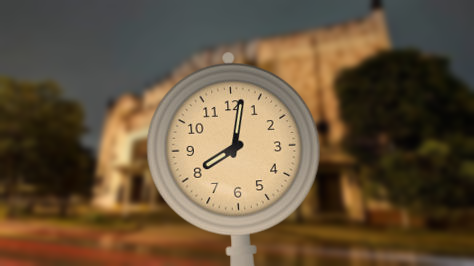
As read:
8 h 02 min
